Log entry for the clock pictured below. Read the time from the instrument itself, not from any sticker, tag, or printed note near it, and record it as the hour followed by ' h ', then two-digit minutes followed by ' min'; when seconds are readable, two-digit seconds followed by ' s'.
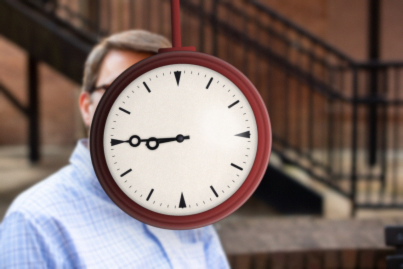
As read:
8 h 45 min
